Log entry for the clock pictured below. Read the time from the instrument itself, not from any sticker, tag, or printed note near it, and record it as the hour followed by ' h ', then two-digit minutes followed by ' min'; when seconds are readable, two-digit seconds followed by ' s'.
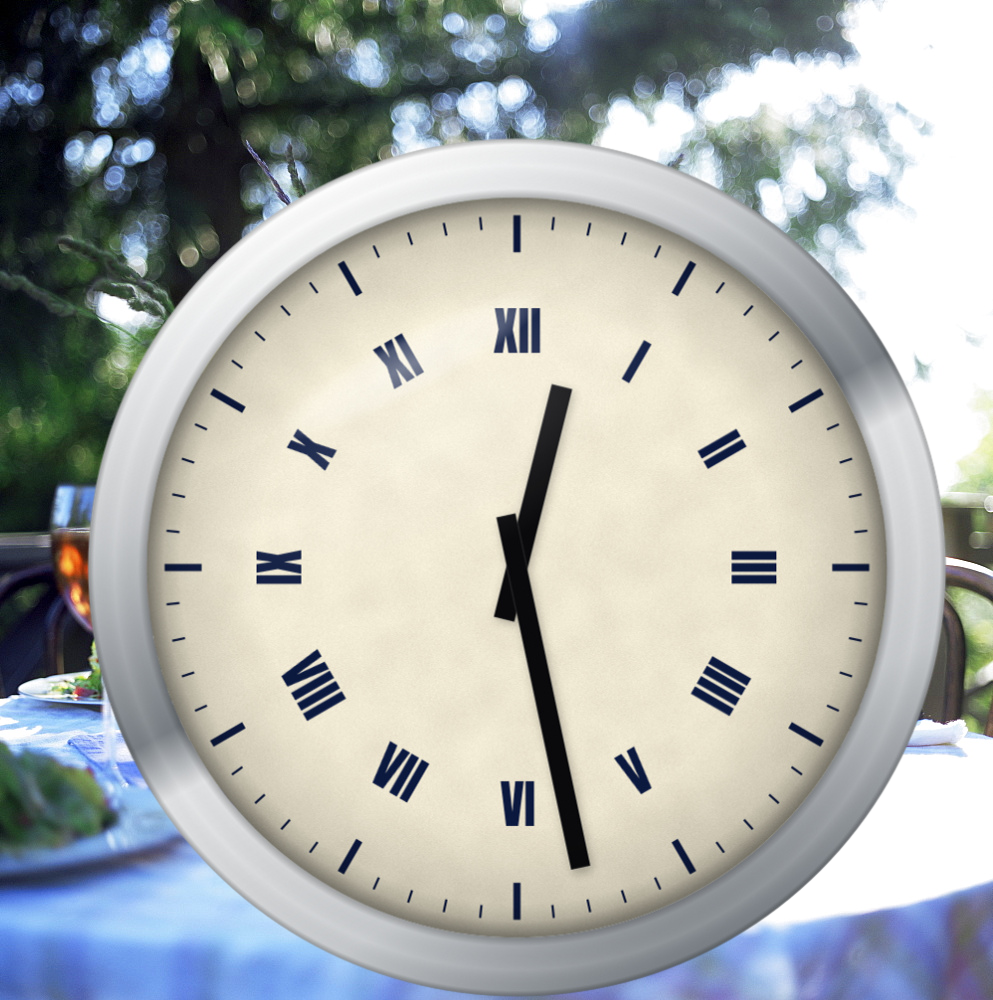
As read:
12 h 28 min
